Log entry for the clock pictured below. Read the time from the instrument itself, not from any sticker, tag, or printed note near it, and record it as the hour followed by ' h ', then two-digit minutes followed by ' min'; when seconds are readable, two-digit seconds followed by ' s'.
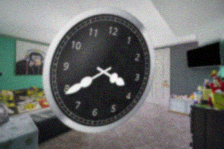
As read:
3 h 39 min
